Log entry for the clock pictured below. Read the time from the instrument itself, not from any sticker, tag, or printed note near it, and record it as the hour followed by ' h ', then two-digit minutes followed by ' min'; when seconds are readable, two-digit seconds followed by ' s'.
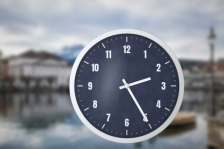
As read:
2 h 25 min
